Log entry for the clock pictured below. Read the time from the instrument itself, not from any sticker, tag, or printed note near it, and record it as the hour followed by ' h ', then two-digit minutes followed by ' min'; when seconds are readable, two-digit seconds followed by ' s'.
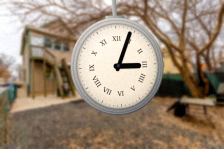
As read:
3 h 04 min
